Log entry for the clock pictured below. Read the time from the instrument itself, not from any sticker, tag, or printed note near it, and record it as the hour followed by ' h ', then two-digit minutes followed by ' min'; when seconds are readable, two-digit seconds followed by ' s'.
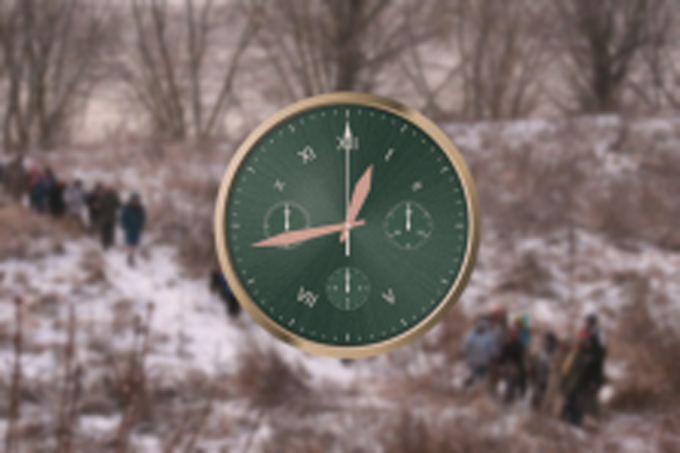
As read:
12 h 43 min
